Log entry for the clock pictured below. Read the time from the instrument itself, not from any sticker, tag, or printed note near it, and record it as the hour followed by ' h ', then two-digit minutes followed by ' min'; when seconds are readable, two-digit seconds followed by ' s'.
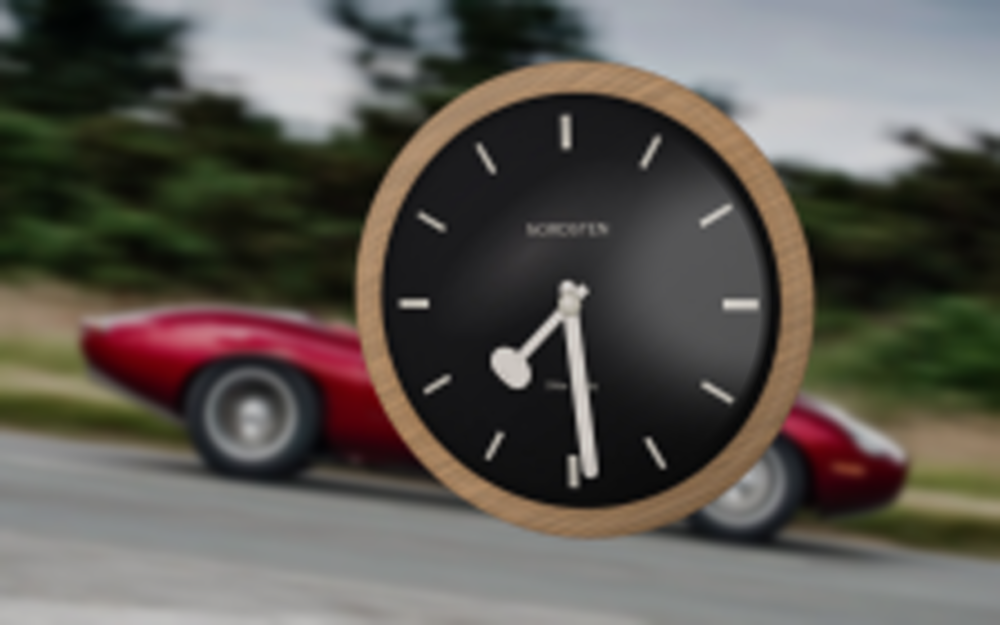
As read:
7 h 29 min
